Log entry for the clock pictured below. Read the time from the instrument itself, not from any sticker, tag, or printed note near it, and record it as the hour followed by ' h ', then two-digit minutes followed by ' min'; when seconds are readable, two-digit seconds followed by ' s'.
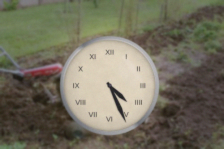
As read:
4 h 26 min
